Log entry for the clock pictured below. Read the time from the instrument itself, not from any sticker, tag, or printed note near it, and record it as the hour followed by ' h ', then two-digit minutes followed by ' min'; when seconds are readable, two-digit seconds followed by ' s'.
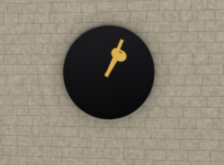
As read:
1 h 04 min
